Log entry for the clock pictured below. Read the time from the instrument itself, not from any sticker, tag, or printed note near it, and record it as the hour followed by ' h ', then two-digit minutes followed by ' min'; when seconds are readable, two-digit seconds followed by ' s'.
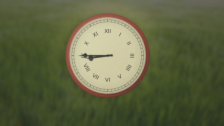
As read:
8 h 45 min
